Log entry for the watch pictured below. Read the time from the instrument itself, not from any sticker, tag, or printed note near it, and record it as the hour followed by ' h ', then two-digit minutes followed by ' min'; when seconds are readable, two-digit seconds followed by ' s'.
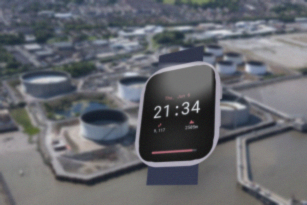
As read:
21 h 34 min
